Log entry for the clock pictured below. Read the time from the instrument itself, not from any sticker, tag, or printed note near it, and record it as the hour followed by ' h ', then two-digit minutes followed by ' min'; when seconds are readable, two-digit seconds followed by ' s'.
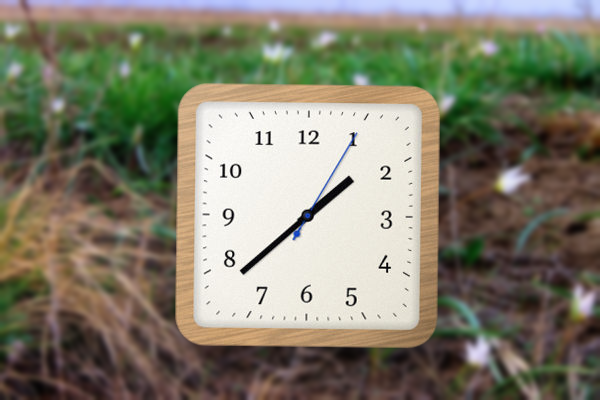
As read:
1 h 38 min 05 s
